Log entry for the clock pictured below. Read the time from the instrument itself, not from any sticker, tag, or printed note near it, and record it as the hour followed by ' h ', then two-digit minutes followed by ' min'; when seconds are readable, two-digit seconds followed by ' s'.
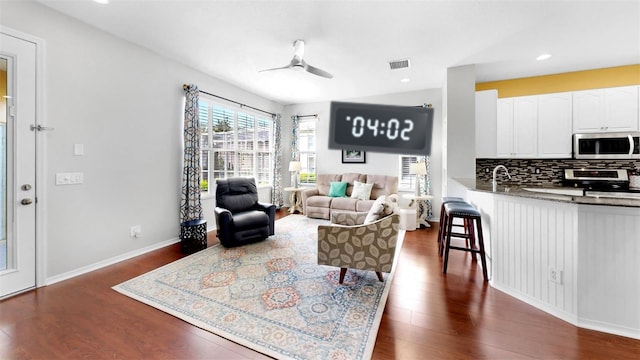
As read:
4 h 02 min
